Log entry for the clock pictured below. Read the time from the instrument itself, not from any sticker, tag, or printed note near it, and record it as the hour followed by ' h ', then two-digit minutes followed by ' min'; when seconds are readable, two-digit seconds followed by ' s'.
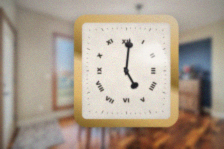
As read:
5 h 01 min
